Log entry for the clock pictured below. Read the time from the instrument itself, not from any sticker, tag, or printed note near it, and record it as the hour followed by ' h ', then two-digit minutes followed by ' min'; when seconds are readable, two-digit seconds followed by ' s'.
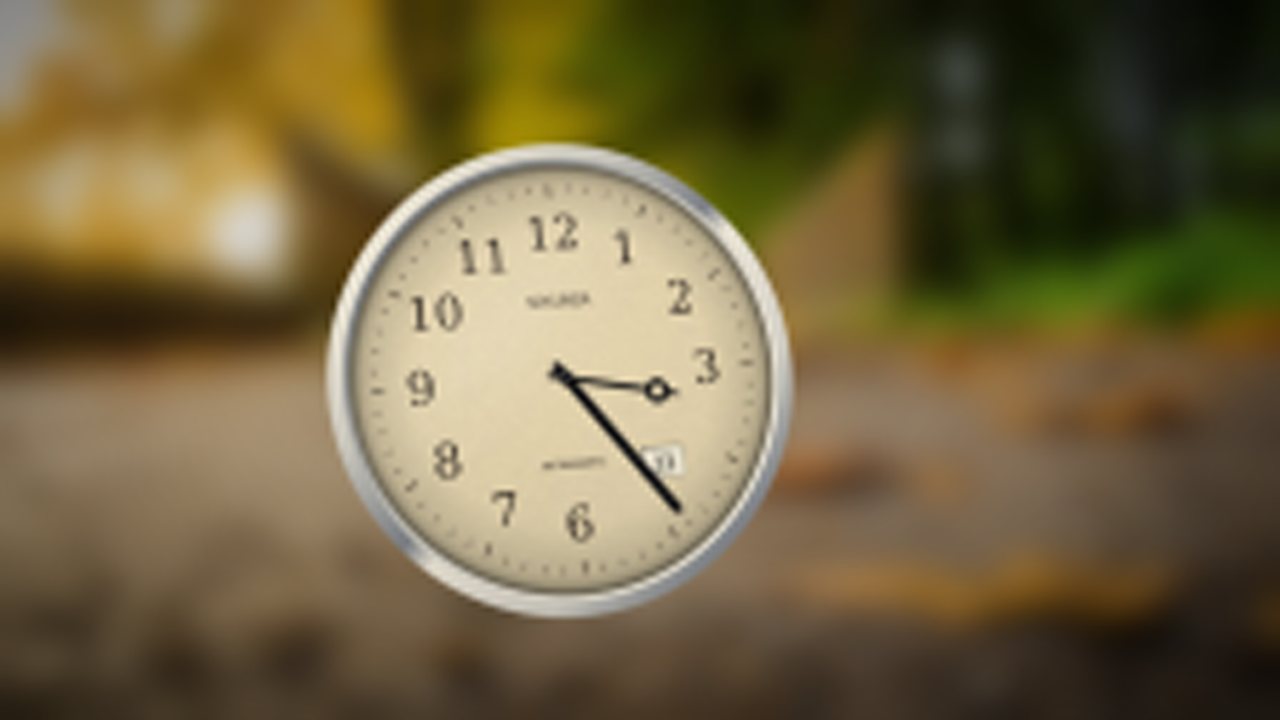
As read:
3 h 24 min
